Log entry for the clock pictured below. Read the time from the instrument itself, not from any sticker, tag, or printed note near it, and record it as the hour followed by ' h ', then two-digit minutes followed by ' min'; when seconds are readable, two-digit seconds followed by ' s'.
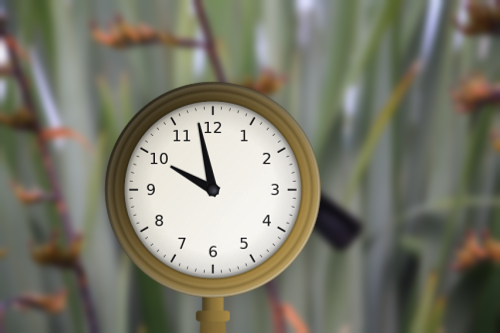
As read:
9 h 58 min
